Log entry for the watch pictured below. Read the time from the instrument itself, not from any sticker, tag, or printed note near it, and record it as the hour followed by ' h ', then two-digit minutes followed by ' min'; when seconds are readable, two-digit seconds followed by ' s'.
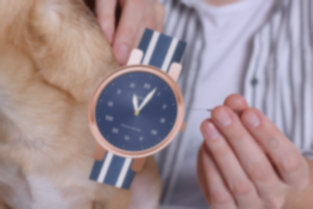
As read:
11 h 03 min
